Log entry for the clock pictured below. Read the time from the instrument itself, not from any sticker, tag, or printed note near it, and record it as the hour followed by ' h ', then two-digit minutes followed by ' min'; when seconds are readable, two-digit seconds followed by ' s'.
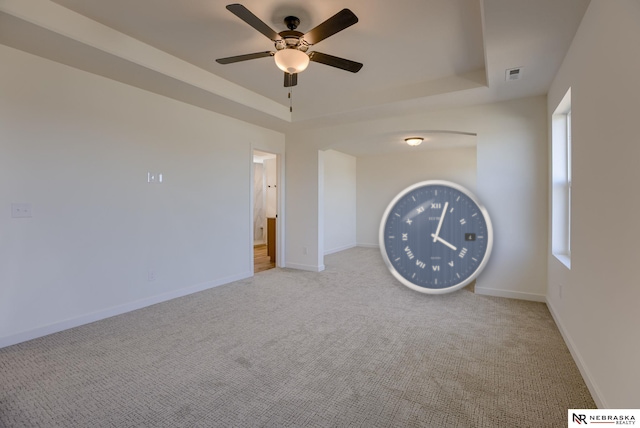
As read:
4 h 03 min
